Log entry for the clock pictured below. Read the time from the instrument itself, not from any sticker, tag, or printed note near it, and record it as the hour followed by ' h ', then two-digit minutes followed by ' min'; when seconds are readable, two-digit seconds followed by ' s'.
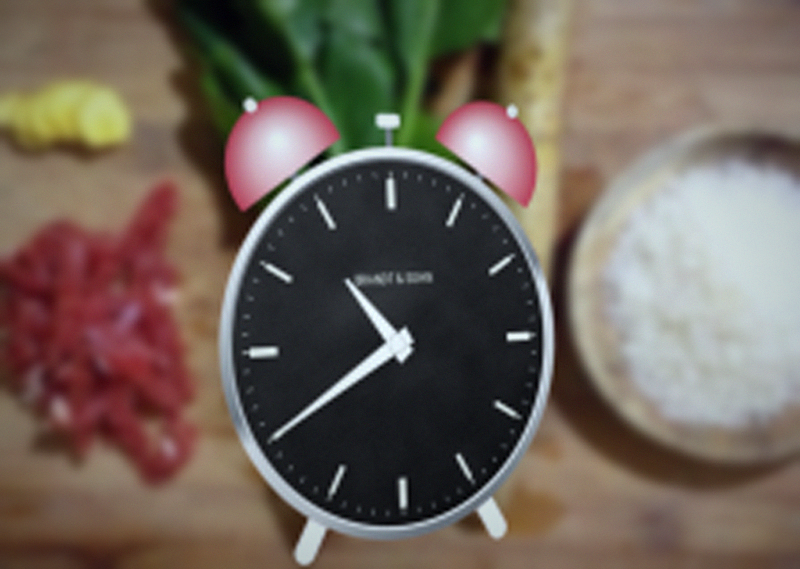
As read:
10 h 40 min
